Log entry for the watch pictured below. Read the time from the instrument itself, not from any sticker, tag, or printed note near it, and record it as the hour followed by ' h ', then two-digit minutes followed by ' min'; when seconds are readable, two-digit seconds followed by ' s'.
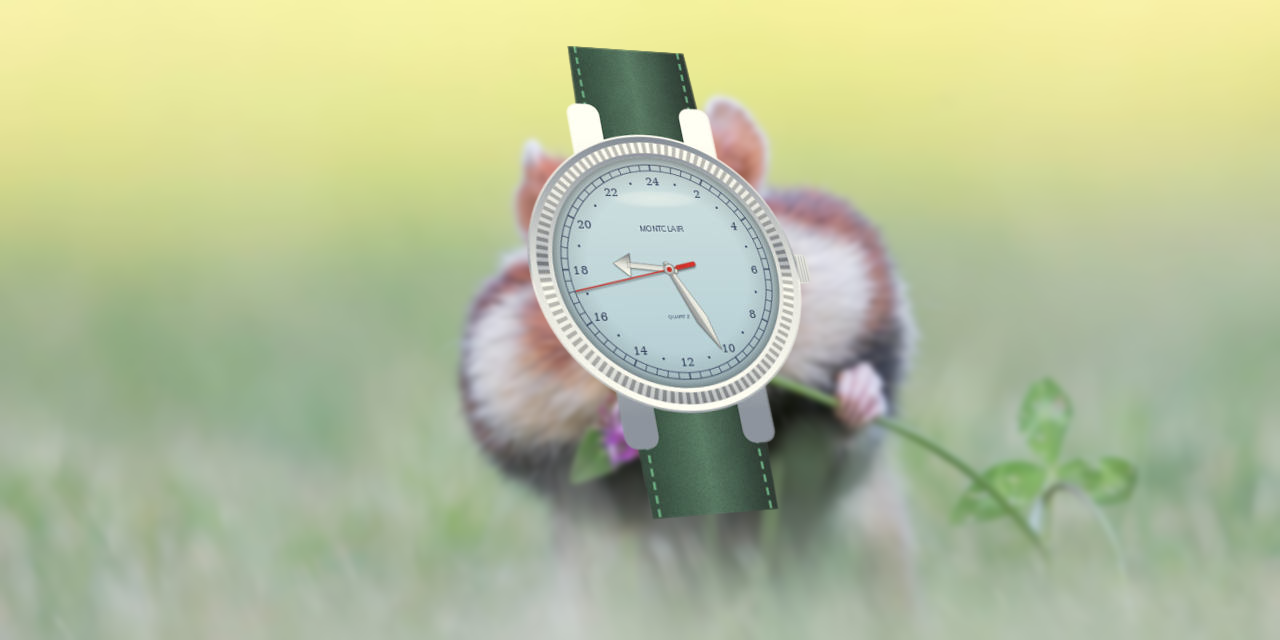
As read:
18 h 25 min 43 s
